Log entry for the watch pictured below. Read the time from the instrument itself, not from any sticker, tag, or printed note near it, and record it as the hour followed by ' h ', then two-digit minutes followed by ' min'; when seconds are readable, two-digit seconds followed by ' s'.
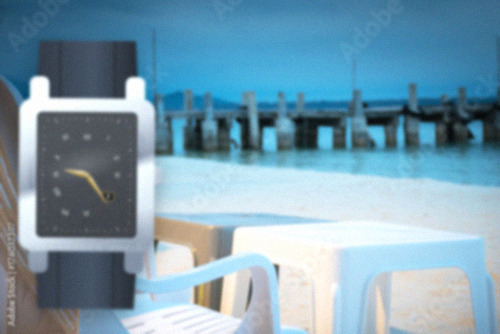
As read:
9 h 24 min
